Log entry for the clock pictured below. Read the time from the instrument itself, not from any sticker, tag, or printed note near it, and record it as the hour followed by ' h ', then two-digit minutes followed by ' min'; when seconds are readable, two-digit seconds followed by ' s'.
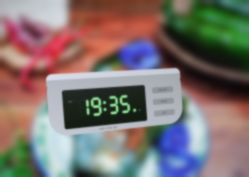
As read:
19 h 35 min
